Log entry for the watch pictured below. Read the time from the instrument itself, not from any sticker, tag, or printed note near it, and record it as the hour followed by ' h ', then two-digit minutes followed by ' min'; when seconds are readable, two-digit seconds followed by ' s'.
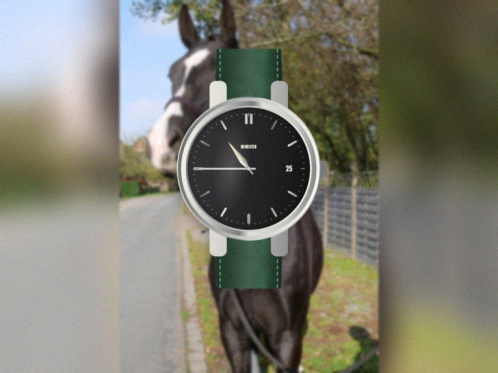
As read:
10 h 45 min
